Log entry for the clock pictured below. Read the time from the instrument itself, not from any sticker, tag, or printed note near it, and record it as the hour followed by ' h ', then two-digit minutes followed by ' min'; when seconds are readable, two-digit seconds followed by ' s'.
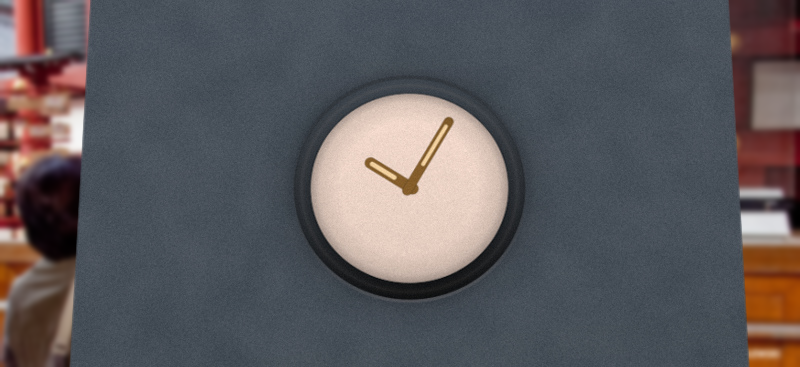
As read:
10 h 05 min
